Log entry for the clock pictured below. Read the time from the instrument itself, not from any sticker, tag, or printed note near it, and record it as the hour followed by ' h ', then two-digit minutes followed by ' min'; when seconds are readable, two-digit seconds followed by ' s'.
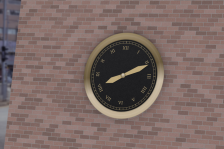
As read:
8 h 11 min
